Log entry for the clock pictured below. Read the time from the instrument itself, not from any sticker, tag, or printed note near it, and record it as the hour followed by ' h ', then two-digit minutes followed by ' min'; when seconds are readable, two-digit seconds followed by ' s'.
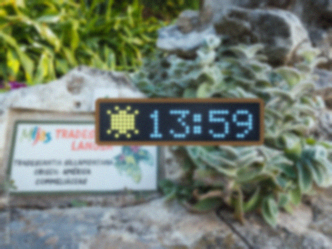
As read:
13 h 59 min
